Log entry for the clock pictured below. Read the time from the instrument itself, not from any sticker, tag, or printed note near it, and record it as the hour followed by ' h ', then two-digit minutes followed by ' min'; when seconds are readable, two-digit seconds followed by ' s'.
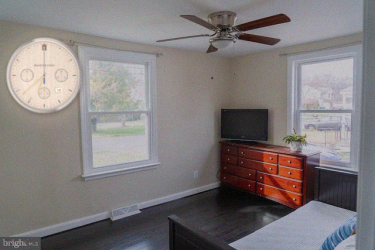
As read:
6 h 38 min
